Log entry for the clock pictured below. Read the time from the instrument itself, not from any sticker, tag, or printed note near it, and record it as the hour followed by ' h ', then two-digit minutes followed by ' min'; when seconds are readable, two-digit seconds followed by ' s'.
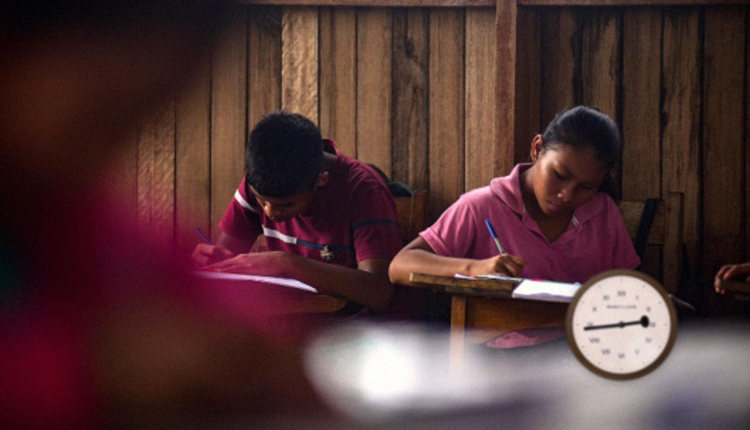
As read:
2 h 44 min
